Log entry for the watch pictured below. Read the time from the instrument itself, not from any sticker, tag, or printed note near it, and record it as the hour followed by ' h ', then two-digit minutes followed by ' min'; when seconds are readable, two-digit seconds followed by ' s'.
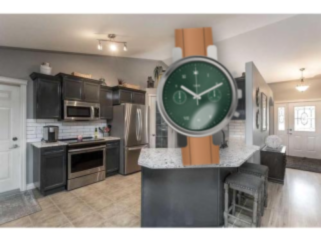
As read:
10 h 11 min
